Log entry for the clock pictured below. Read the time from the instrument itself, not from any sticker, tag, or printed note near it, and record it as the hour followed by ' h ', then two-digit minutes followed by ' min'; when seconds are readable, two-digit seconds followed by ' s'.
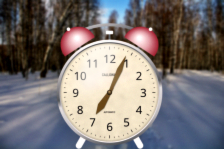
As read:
7 h 04 min
